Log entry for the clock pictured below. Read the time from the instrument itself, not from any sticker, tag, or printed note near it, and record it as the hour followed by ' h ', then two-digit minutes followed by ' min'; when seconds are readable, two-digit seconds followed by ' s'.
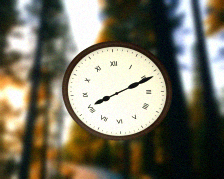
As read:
8 h 11 min
